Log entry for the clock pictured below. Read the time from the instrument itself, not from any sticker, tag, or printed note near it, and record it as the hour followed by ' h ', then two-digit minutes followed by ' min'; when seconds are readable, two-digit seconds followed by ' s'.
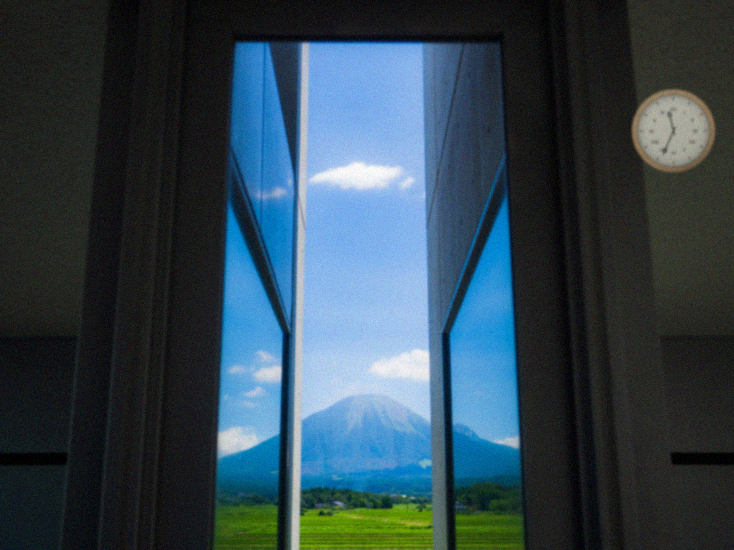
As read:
11 h 34 min
